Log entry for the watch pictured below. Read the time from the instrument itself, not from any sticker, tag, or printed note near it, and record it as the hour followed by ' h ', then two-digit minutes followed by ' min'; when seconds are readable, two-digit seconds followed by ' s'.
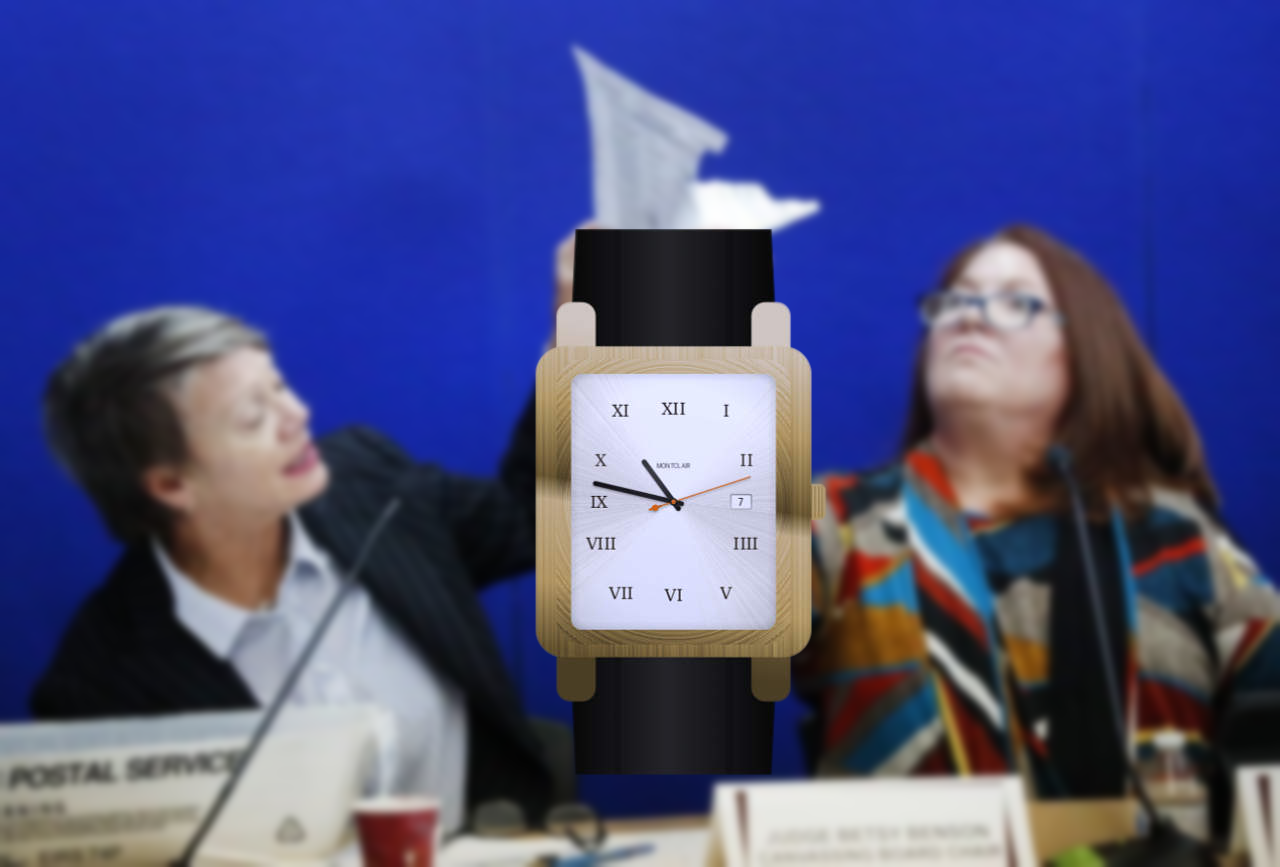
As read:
10 h 47 min 12 s
